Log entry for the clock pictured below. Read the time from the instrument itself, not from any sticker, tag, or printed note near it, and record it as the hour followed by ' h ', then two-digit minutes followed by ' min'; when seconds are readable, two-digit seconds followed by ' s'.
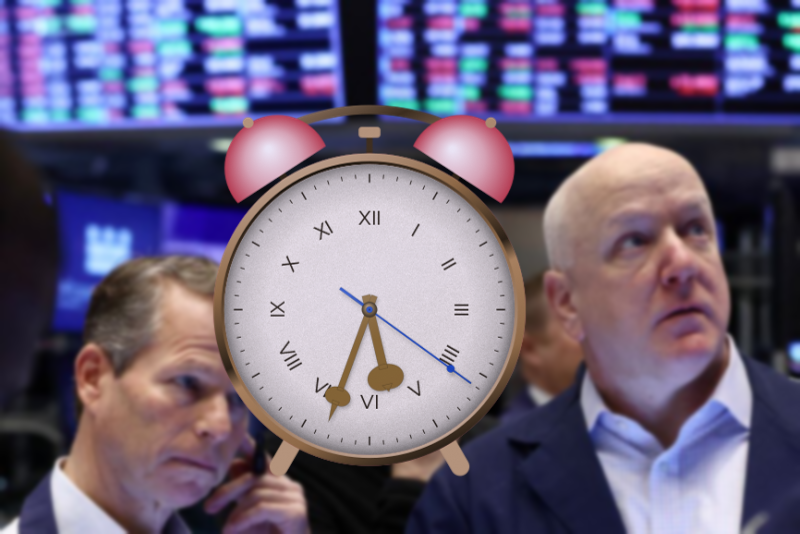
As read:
5 h 33 min 21 s
